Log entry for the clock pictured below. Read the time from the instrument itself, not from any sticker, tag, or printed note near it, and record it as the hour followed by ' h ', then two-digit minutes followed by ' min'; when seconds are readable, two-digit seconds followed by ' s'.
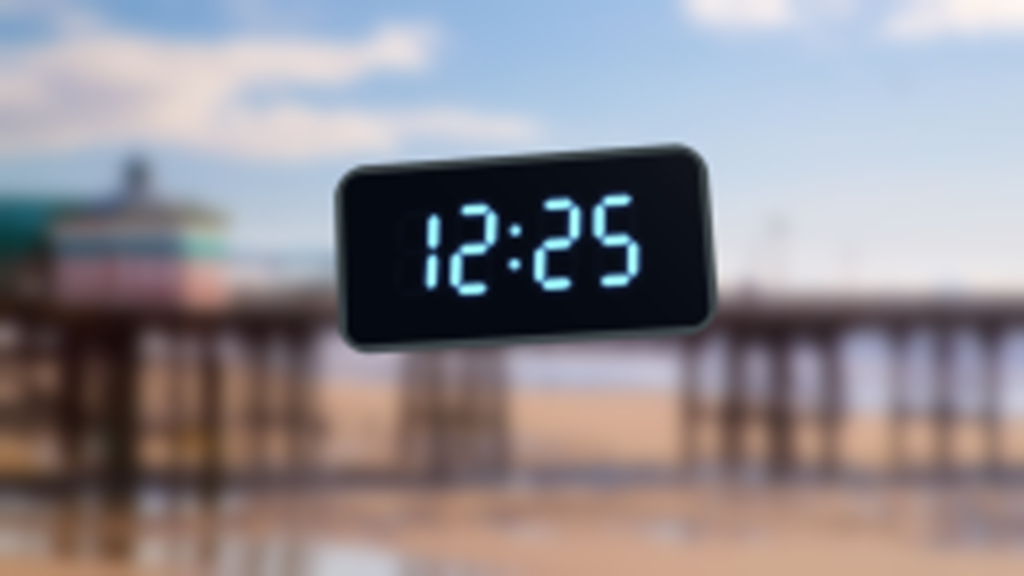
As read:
12 h 25 min
